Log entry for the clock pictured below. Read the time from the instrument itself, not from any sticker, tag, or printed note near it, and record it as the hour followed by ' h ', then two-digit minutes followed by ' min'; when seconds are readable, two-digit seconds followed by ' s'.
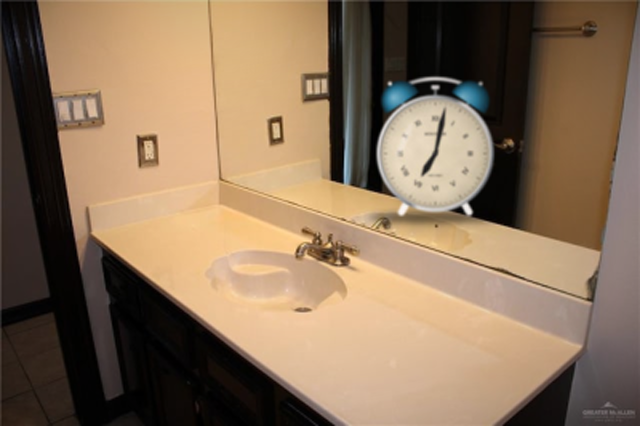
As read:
7 h 02 min
